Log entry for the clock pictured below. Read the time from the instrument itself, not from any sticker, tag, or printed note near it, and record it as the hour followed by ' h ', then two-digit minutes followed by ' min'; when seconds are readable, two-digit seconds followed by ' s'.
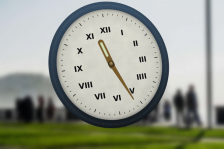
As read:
11 h 26 min
